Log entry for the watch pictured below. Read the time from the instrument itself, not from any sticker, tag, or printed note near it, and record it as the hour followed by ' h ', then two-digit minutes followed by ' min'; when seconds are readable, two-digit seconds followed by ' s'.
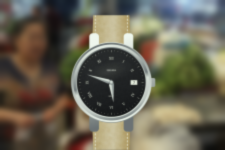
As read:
5 h 48 min
